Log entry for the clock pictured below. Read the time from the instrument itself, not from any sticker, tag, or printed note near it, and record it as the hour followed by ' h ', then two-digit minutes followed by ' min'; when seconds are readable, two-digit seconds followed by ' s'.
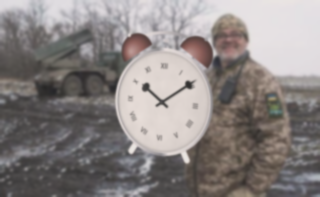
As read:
10 h 09 min
